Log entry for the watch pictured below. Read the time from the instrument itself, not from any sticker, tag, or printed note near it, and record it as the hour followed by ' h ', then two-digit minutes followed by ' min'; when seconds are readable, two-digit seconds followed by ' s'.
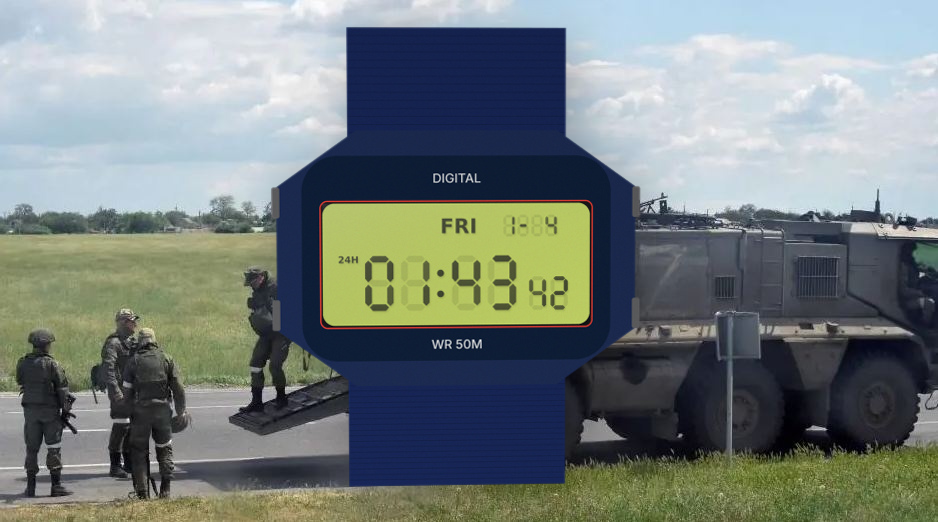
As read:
1 h 43 min 42 s
